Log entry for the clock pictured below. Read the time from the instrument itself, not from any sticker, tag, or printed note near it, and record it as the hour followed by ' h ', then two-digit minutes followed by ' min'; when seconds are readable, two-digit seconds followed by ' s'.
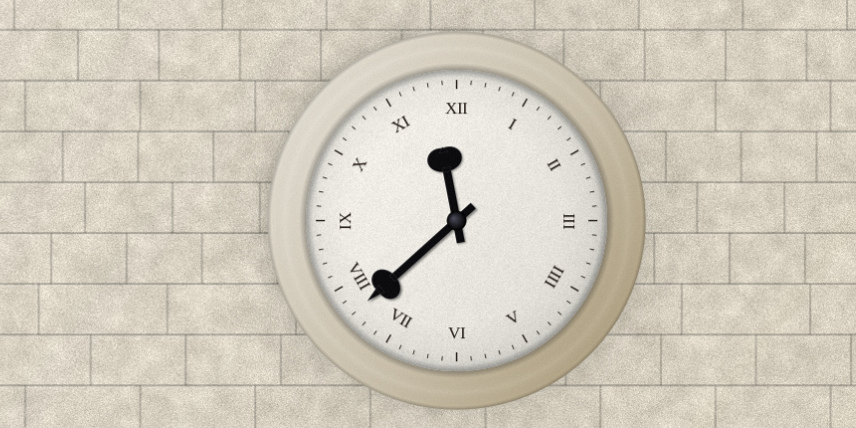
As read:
11 h 38 min
